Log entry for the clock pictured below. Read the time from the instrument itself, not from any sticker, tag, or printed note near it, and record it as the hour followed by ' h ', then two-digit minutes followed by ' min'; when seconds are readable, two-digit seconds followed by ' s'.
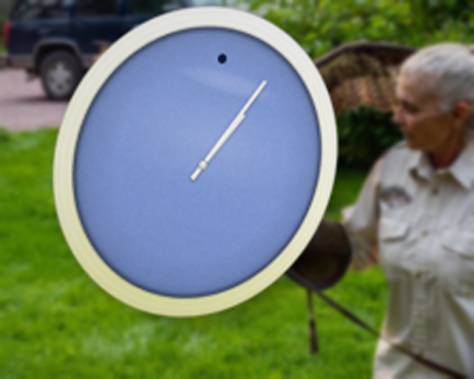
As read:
1 h 05 min
